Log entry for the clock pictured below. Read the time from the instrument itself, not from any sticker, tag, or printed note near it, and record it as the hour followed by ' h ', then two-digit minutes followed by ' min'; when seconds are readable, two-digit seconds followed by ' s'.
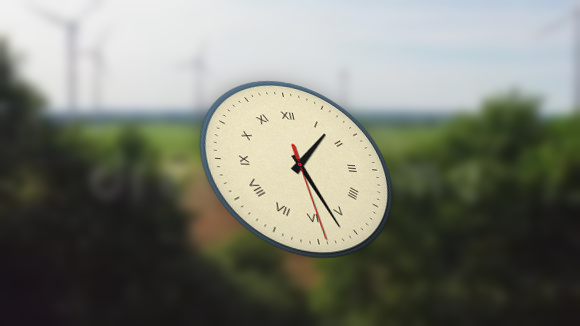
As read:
1 h 26 min 29 s
